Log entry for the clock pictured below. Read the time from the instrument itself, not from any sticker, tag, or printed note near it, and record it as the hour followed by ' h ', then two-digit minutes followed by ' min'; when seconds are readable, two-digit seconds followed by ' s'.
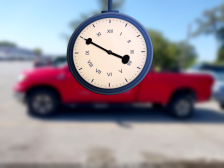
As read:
3 h 50 min
